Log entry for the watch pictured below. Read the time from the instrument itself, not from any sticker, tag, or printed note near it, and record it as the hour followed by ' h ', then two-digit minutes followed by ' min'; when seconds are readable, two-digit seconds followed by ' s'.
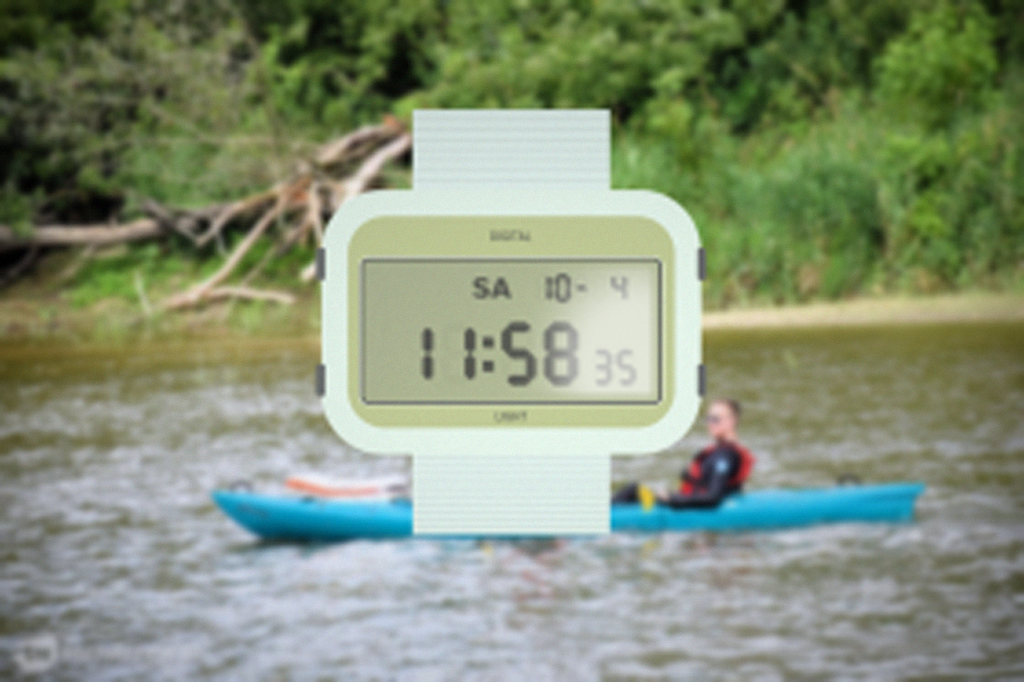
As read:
11 h 58 min 35 s
